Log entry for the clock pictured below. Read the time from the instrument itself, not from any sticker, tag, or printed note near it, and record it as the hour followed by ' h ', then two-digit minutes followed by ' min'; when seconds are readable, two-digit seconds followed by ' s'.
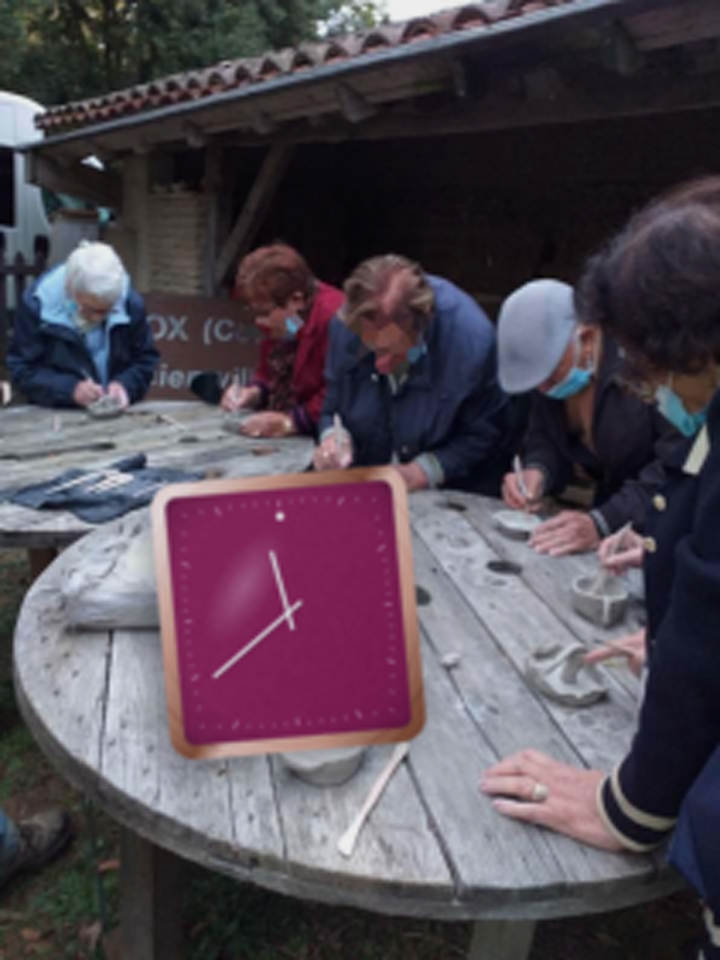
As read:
11 h 39 min
